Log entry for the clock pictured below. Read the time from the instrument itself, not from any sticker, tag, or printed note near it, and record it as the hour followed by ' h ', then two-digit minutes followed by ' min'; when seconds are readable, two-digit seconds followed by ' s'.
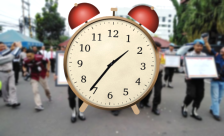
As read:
1 h 36 min
